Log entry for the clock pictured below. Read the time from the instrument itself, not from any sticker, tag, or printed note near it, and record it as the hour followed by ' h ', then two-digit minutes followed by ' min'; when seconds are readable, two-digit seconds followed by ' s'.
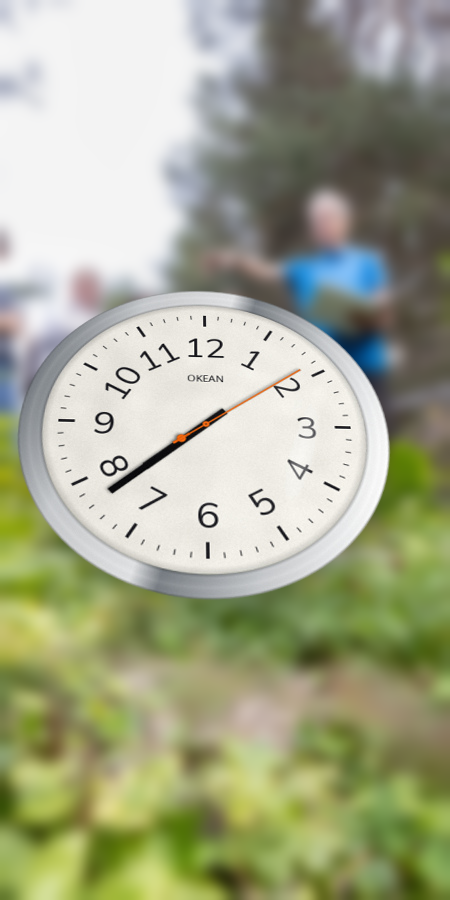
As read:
7 h 38 min 09 s
